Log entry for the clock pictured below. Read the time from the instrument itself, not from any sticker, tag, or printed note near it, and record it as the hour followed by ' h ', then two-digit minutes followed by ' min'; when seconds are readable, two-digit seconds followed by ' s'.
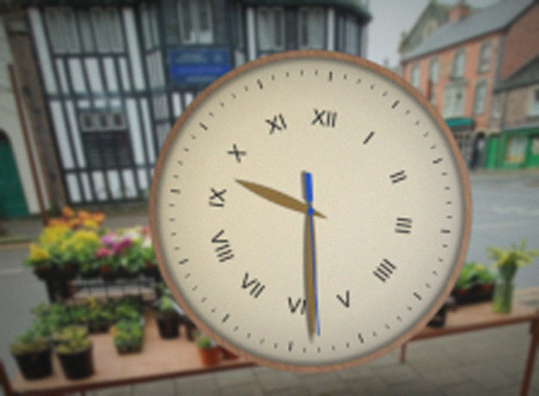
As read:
9 h 28 min 28 s
